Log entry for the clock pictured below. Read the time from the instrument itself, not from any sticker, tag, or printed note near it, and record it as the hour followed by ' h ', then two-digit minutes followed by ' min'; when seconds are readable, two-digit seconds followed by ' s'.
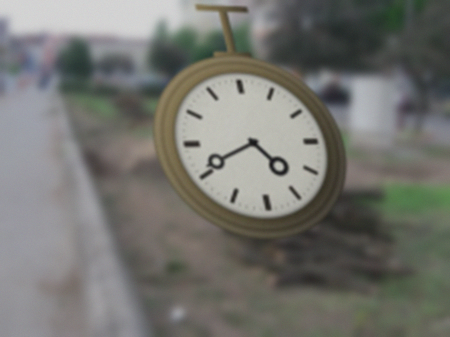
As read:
4 h 41 min
